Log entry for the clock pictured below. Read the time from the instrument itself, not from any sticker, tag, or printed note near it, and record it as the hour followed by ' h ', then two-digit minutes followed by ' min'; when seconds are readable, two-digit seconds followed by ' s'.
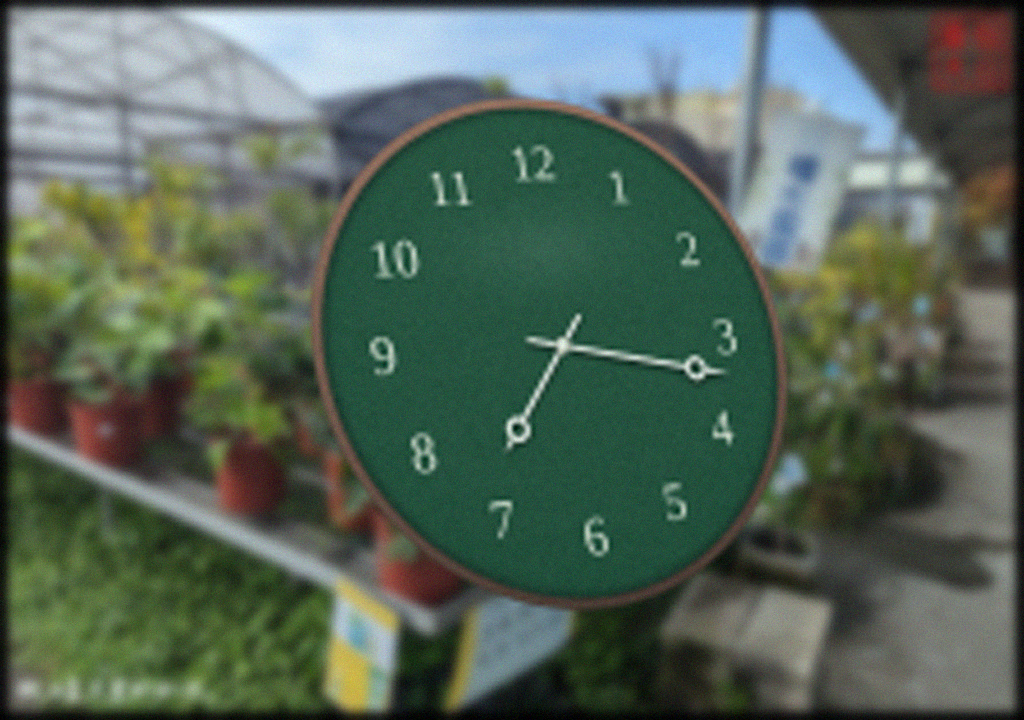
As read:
7 h 17 min
